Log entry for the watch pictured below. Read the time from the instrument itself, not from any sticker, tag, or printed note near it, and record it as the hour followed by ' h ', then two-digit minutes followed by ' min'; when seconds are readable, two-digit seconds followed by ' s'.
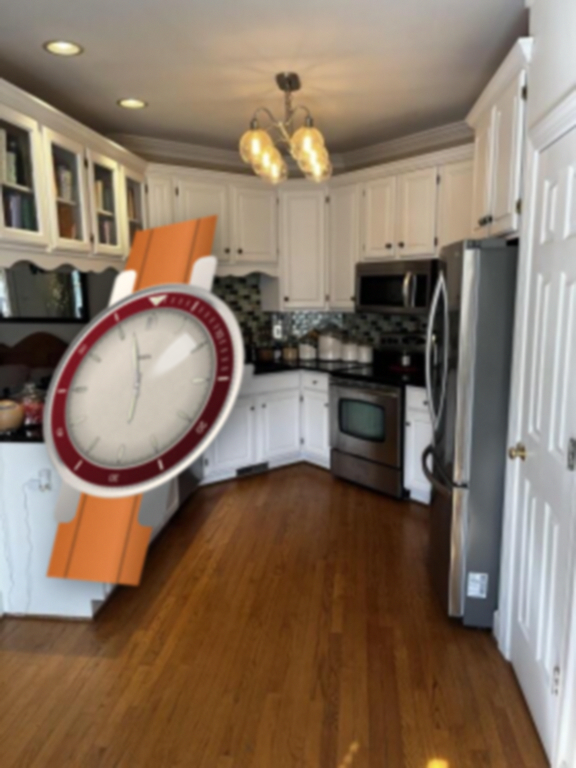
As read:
5 h 57 min
